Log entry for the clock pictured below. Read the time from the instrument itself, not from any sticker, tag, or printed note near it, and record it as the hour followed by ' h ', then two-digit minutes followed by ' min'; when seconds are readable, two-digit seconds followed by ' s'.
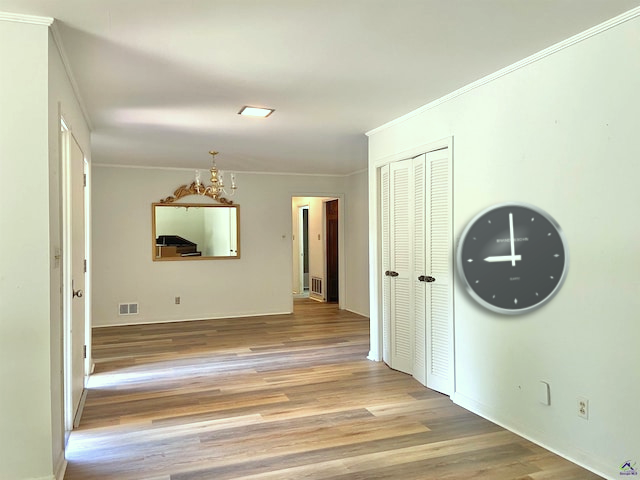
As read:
9 h 00 min
